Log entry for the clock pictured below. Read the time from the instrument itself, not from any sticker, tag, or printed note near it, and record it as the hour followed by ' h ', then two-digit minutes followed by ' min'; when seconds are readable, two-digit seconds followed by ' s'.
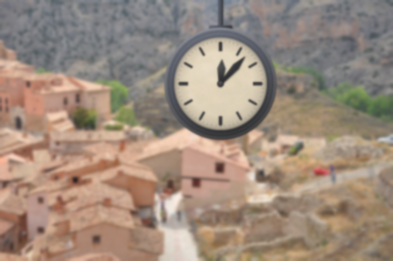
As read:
12 h 07 min
